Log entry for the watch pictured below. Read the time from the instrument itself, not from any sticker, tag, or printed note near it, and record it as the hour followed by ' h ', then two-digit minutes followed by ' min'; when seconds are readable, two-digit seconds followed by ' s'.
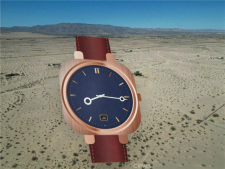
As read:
8 h 16 min
